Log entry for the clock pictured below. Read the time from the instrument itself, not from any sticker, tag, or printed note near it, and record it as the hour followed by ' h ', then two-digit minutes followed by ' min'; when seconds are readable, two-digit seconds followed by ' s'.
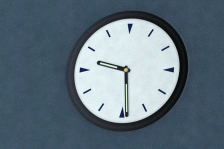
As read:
9 h 29 min
